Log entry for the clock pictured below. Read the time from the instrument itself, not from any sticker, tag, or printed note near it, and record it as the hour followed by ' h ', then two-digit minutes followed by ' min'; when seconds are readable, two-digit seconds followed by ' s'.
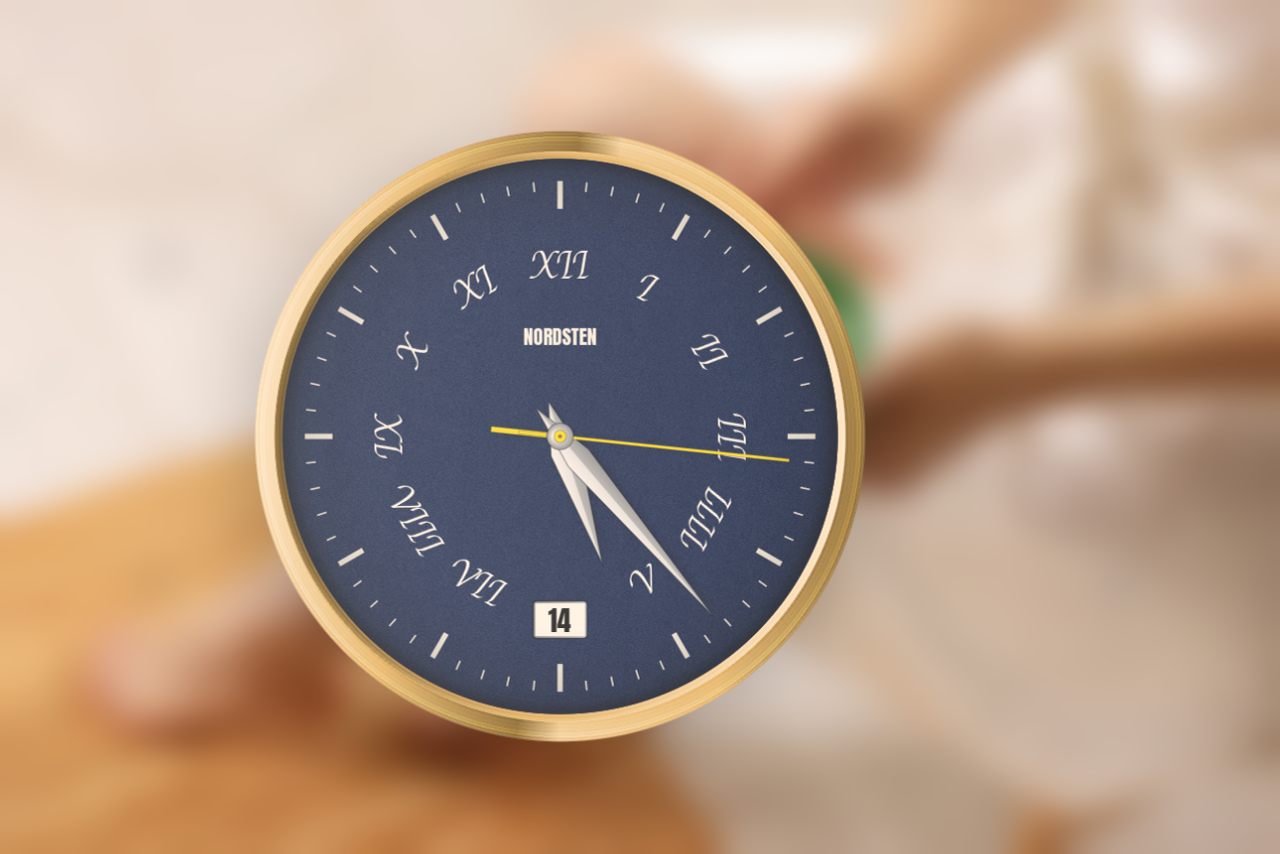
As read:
5 h 23 min 16 s
